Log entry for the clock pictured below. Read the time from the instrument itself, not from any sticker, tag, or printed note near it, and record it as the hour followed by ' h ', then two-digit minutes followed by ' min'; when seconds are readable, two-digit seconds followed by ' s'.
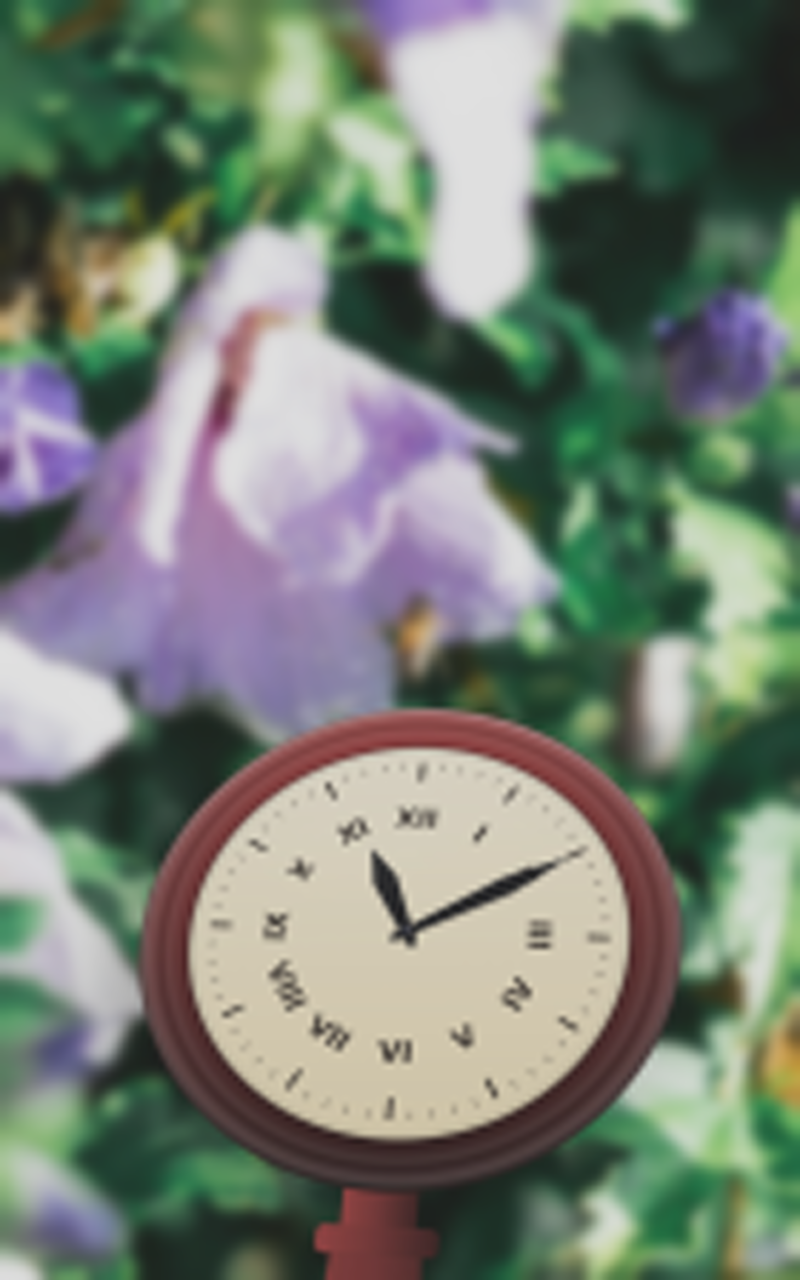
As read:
11 h 10 min
